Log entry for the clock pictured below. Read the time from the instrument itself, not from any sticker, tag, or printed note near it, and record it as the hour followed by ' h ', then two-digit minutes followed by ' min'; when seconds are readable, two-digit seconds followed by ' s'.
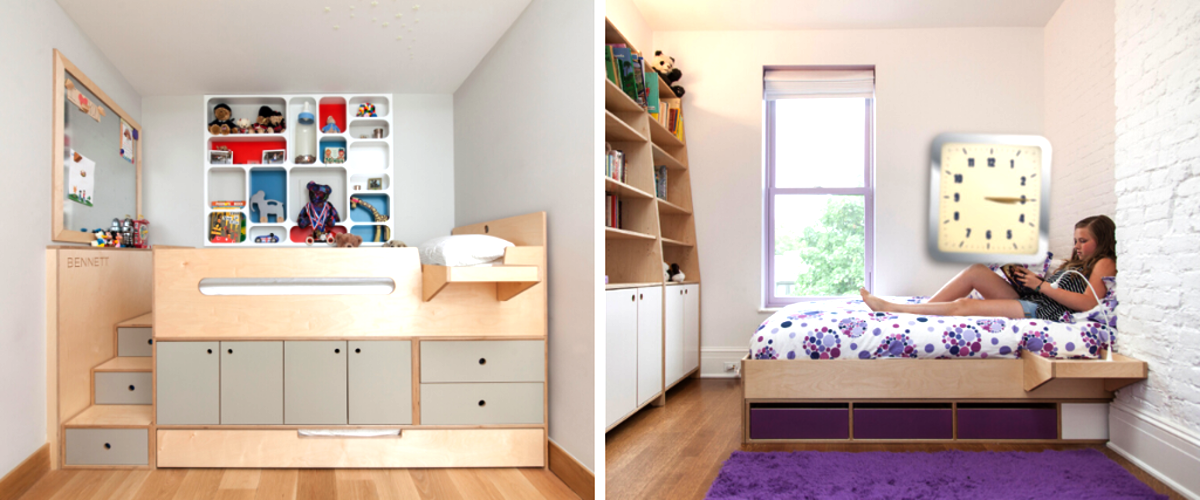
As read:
3 h 15 min
